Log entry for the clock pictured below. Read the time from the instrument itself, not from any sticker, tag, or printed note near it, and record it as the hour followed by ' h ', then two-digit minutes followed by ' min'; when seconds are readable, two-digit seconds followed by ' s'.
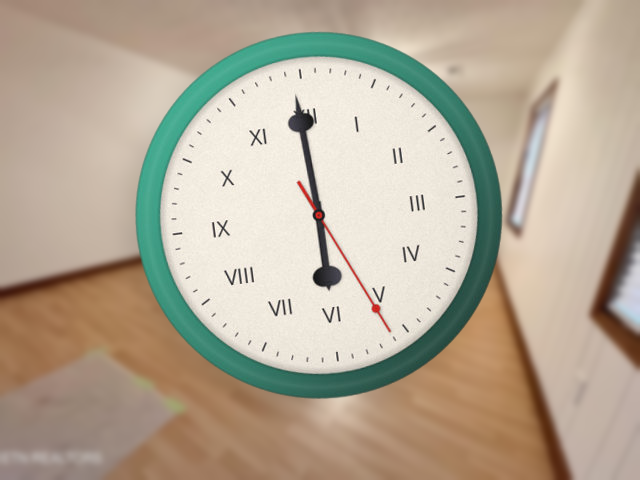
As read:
5 h 59 min 26 s
